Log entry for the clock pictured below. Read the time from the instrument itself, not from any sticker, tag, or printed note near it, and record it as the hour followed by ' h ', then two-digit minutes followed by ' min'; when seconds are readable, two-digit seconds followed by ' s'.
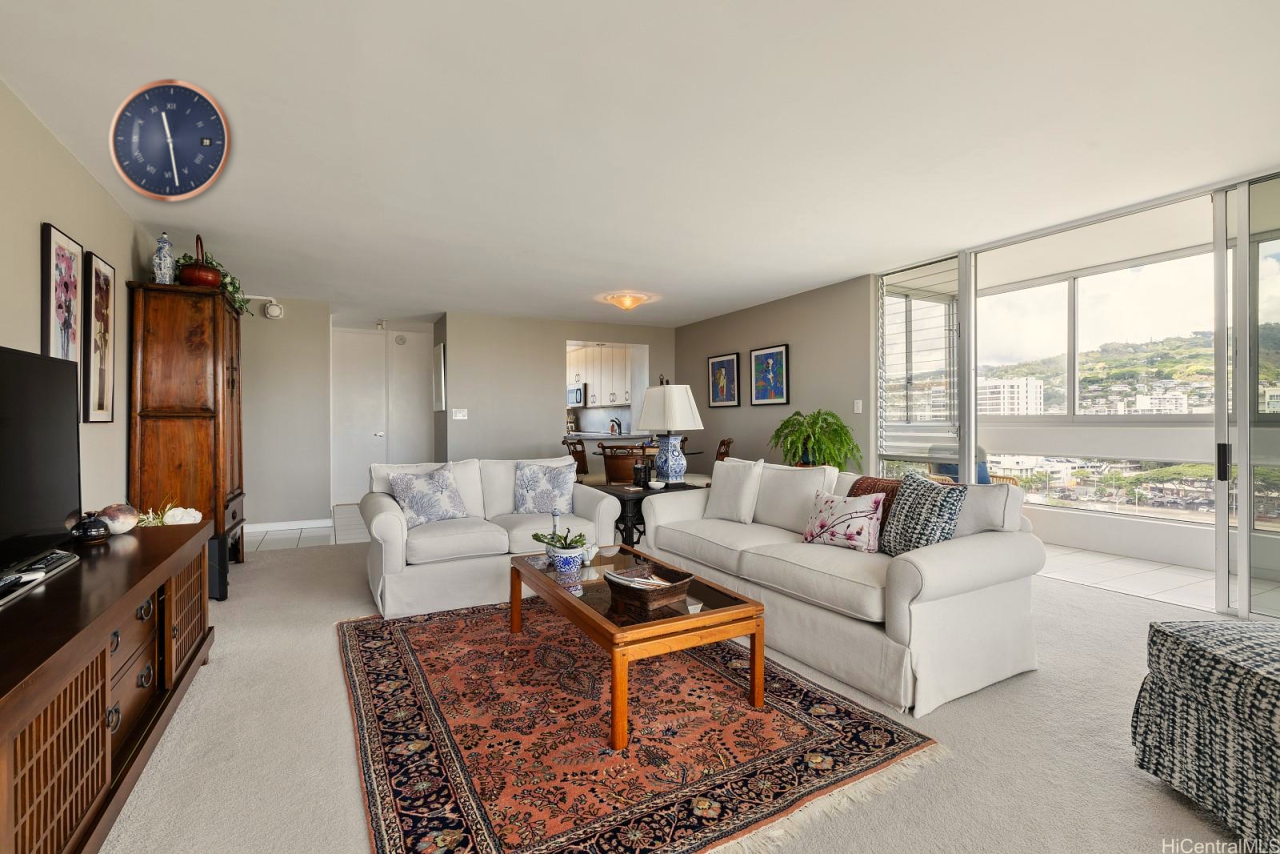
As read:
11 h 28 min
